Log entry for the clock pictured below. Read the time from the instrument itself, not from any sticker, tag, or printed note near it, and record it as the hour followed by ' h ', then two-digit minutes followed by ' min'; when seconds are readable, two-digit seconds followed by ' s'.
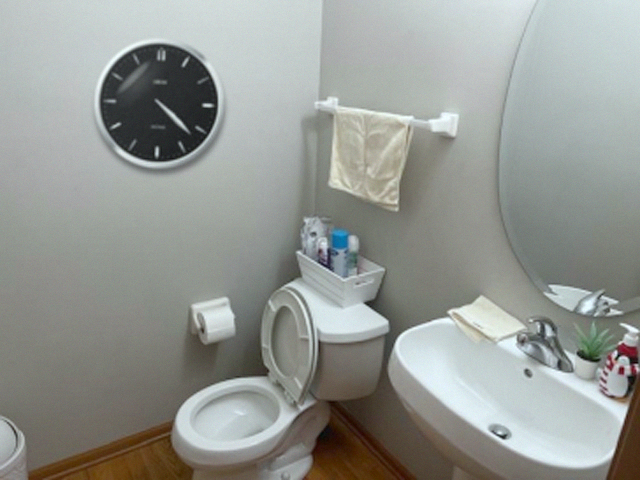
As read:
4 h 22 min
